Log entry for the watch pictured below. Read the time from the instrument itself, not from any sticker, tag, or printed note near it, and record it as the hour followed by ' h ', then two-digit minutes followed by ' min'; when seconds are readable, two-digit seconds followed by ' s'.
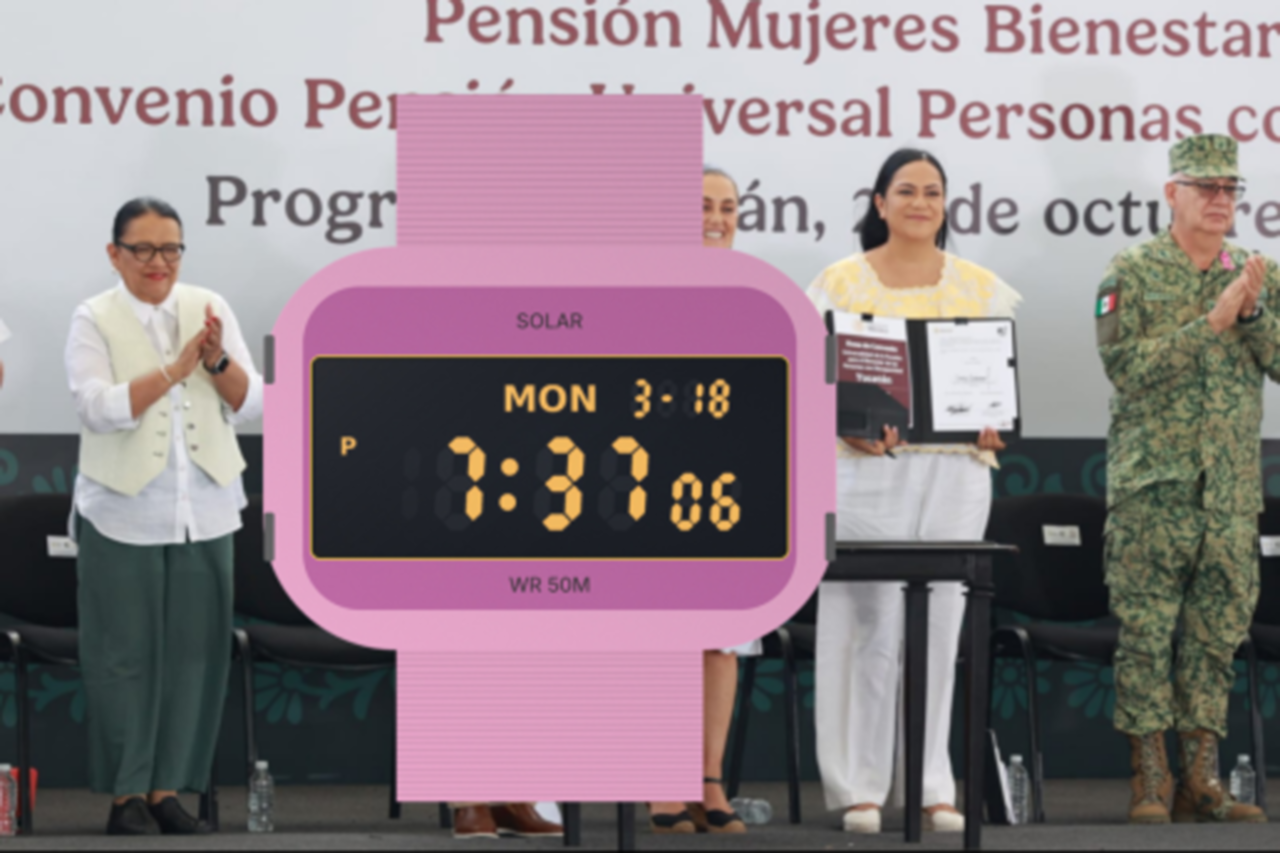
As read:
7 h 37 min 06 s
